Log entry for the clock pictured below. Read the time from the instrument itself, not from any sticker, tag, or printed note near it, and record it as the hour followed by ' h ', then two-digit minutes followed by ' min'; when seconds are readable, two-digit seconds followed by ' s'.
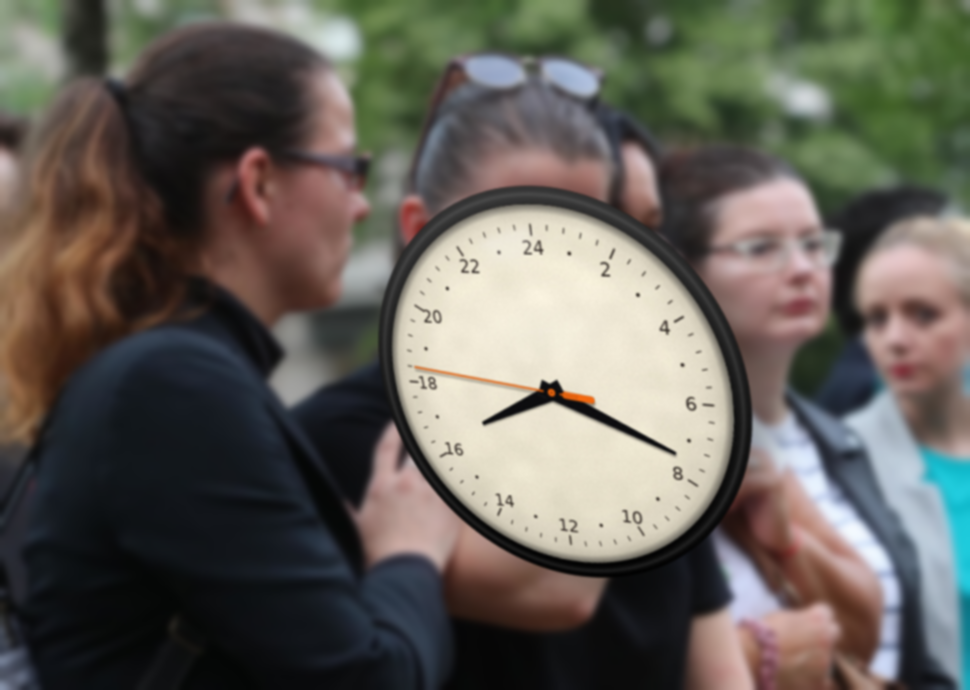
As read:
16 h 18 min 46 s
